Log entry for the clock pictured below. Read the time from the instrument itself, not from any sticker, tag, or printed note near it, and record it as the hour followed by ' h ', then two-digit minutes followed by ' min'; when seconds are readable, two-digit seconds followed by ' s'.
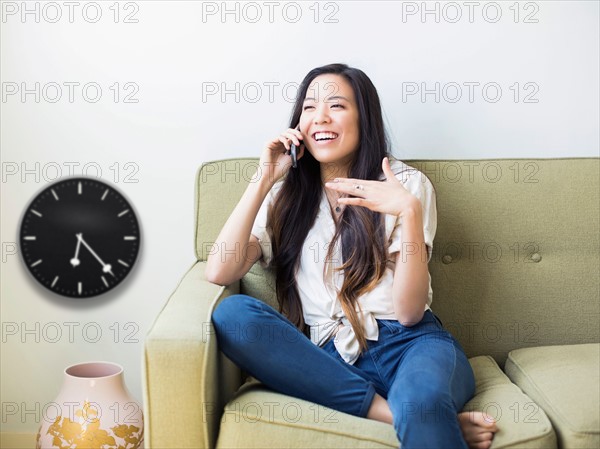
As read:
6 h 23 min
